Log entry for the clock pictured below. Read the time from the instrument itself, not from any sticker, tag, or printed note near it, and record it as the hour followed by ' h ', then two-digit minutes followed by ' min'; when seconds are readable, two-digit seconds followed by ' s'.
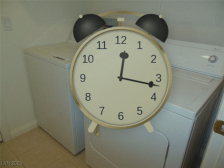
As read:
12 h 17 min
